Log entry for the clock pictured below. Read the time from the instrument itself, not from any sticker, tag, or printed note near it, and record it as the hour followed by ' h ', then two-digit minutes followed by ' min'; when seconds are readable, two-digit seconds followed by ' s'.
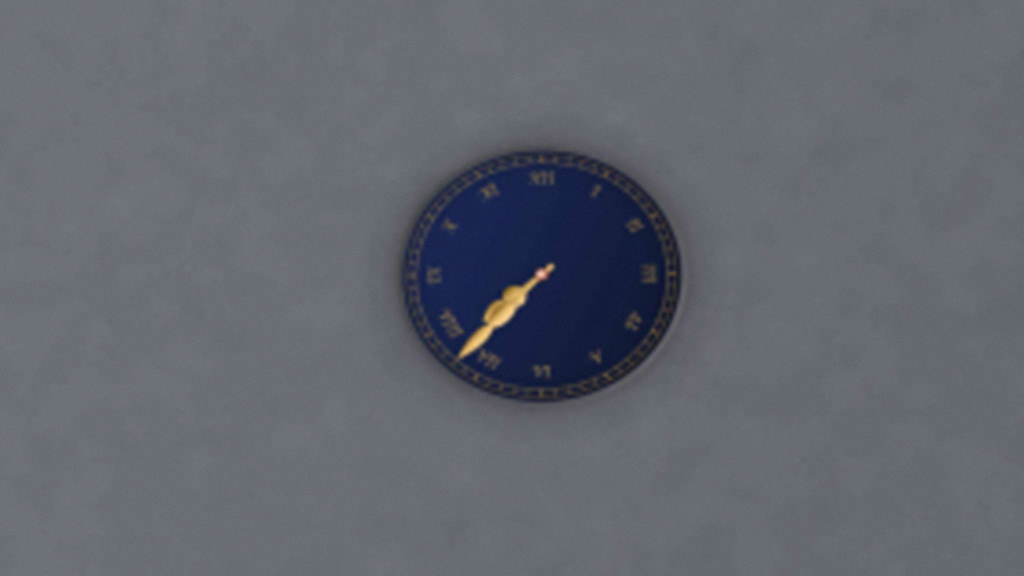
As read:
7 h 37 min
